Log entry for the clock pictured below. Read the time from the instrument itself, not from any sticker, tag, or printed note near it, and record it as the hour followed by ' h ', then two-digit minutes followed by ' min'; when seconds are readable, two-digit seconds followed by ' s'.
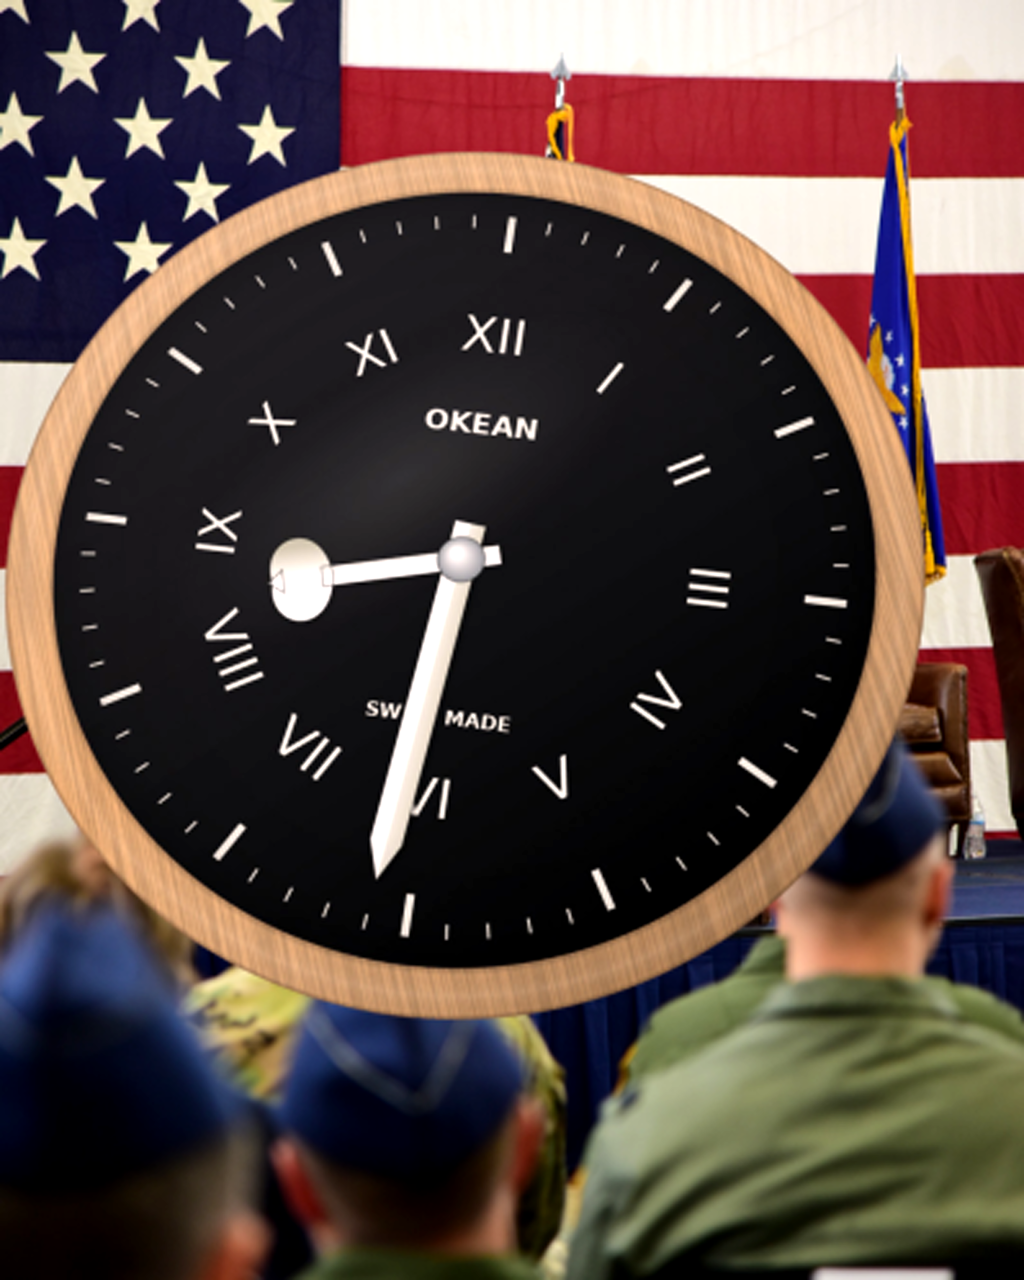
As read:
8 h 31 min
